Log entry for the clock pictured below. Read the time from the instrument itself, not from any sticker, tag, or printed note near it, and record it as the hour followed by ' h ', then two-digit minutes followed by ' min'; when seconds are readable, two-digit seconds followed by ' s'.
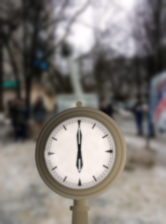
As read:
6 h 00 min
